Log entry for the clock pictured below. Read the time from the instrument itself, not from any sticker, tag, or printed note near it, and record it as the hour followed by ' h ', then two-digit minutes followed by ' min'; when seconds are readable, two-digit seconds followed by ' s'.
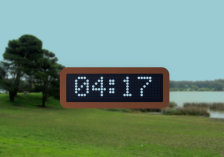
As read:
4 h 17 min
